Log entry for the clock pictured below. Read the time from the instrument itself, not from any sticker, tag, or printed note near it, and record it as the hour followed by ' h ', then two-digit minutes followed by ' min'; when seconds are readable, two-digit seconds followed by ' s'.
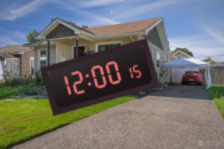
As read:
12 h 00 min 15 s
